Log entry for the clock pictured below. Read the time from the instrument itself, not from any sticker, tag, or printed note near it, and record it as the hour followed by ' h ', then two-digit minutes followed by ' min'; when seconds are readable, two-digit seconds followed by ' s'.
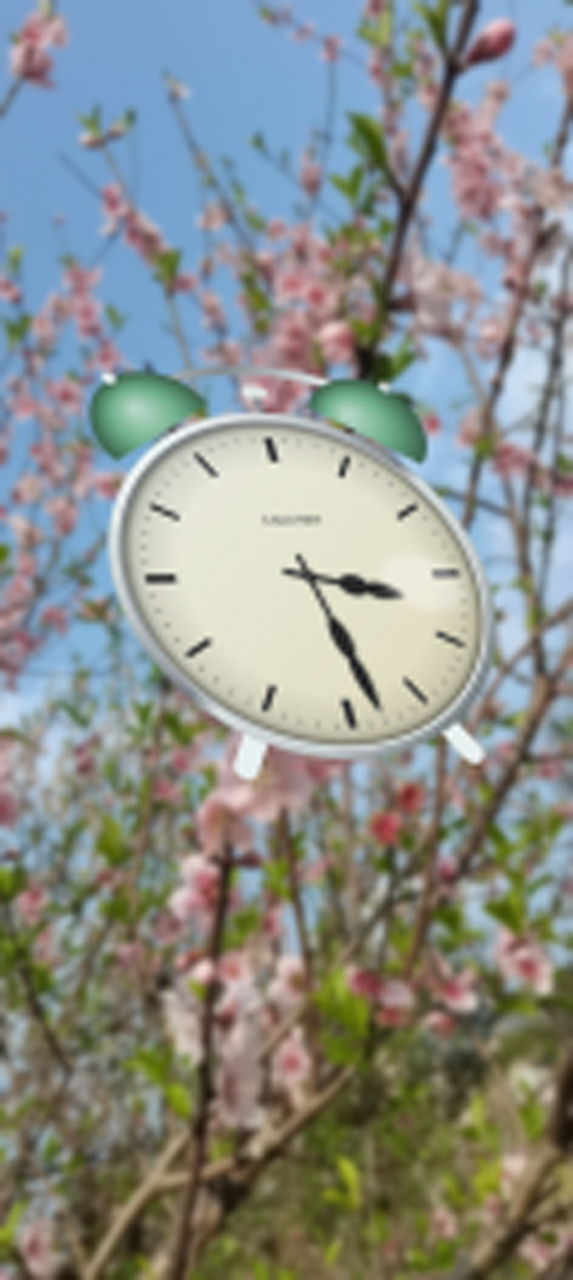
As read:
3 h 28 min
